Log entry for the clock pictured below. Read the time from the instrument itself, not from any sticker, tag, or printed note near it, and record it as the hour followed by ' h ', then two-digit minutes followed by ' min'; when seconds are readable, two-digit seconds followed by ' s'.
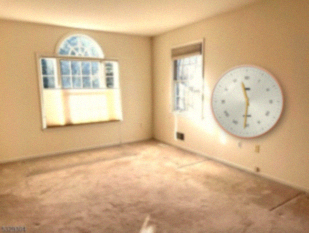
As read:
11 h 31 min
